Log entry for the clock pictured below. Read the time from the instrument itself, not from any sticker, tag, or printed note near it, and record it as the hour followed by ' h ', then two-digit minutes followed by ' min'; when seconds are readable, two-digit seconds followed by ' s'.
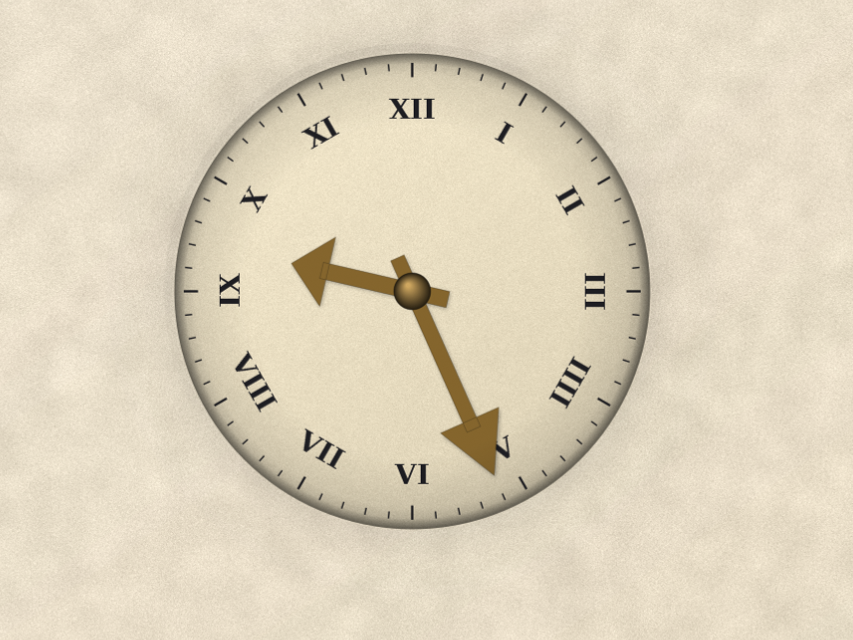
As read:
9 h 26 min
